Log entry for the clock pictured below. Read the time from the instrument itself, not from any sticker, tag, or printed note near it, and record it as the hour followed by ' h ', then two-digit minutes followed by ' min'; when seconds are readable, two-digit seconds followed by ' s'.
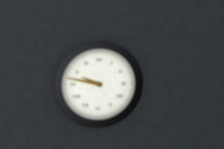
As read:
9 h 47 min
